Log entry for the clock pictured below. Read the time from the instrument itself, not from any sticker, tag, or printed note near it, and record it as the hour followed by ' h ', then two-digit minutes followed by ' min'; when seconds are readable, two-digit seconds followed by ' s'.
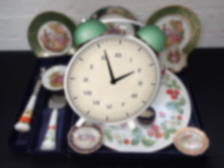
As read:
1 h 56 min
